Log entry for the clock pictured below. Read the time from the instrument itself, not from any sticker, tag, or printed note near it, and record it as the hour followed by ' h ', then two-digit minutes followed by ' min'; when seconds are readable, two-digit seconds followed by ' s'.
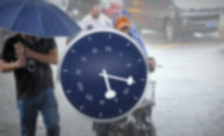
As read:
5 h 16 min
